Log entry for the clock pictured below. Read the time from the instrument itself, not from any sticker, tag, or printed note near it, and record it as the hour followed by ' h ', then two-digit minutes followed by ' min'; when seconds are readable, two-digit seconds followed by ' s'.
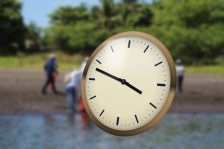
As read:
3 h 48 min
